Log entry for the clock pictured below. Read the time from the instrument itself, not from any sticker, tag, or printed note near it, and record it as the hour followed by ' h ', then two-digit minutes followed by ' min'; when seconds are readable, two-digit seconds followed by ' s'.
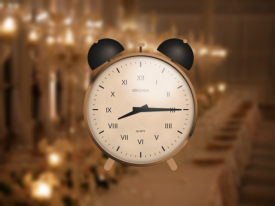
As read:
8 h 15 min
